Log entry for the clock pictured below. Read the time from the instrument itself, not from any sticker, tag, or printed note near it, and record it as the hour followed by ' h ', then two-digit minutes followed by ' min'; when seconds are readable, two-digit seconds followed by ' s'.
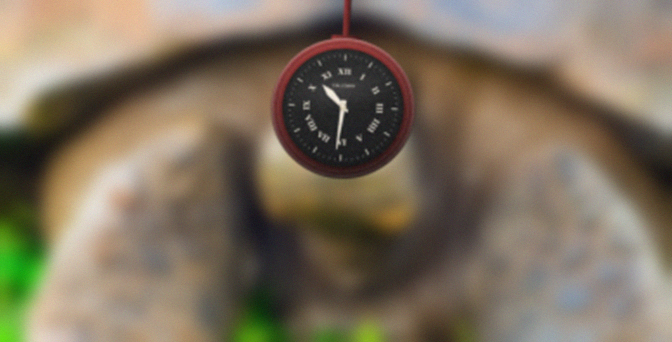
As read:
10 h 31 min
